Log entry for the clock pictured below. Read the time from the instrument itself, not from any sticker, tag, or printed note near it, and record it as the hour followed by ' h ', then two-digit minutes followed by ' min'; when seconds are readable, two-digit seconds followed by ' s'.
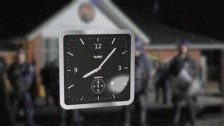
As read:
8 h 07 min
